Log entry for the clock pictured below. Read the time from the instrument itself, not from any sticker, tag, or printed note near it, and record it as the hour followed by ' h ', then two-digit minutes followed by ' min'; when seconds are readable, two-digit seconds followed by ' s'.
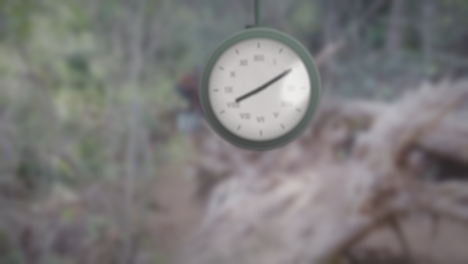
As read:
8 h 10 min
